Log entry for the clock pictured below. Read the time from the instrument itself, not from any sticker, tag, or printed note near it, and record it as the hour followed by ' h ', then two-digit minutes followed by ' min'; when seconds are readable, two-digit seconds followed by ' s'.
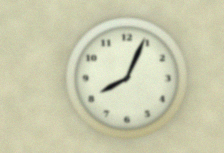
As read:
8 h 04 min
